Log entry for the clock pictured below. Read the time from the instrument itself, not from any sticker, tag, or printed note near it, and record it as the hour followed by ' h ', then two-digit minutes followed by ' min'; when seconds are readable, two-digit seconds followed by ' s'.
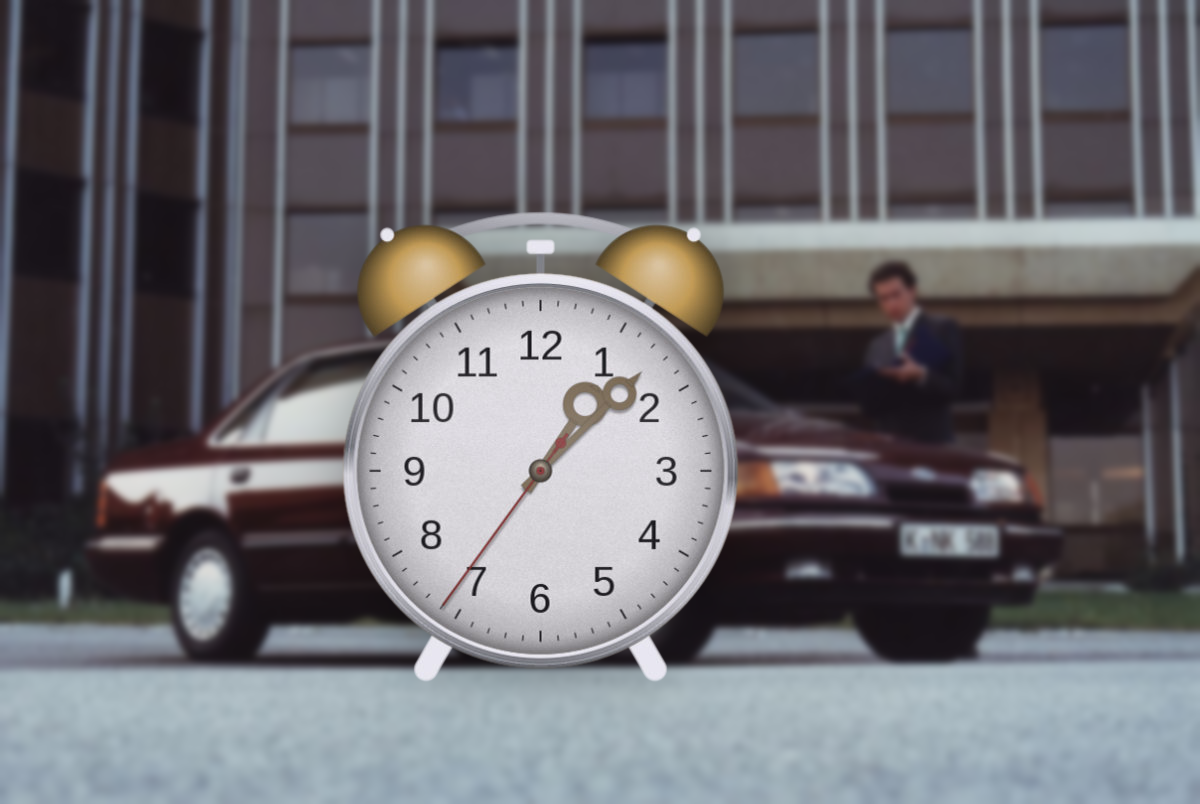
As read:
1 h 07 min 36 s
